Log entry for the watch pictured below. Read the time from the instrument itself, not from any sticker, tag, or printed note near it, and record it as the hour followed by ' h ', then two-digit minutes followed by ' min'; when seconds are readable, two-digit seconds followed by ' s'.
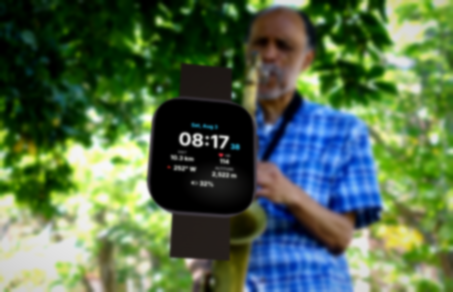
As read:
8 h 17 min
